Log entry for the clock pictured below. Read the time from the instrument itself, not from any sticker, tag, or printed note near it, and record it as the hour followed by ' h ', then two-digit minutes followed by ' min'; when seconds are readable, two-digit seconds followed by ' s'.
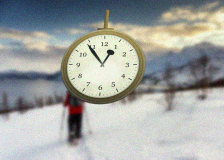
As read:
12 h 54 min
